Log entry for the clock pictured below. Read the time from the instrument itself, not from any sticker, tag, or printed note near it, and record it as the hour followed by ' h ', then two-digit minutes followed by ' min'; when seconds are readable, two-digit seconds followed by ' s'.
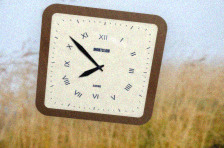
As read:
7 h 52 min
